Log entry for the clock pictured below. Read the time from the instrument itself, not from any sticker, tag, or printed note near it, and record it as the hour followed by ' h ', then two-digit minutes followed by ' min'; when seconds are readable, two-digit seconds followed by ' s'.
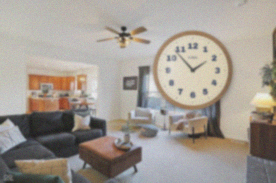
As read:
1 h 53 min
